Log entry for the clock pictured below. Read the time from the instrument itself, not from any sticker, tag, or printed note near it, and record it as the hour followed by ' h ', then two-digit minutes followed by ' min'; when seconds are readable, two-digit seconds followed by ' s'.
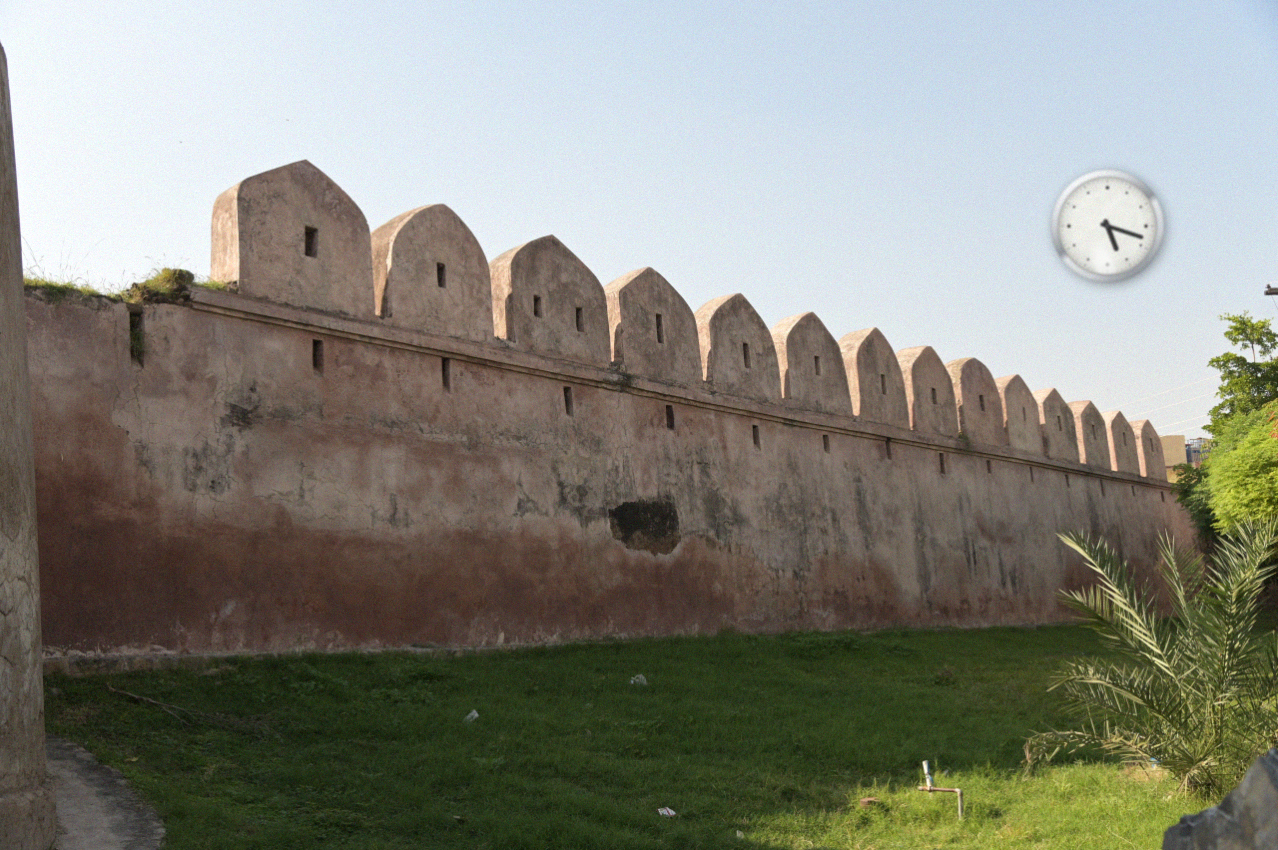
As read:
5 h 18 min
